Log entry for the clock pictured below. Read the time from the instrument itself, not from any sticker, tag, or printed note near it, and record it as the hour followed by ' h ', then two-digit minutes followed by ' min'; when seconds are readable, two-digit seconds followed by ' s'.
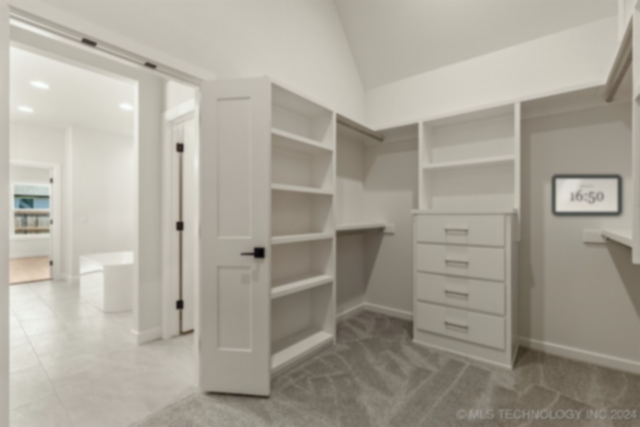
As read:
16 h 50 min
